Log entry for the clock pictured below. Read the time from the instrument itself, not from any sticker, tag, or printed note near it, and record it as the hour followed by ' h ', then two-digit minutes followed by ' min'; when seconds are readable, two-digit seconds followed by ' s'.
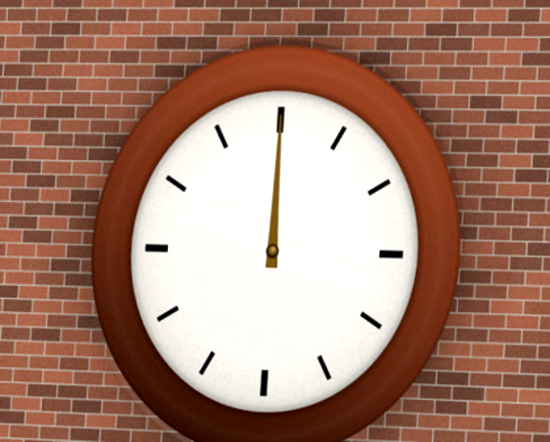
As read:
12 h 00 min
